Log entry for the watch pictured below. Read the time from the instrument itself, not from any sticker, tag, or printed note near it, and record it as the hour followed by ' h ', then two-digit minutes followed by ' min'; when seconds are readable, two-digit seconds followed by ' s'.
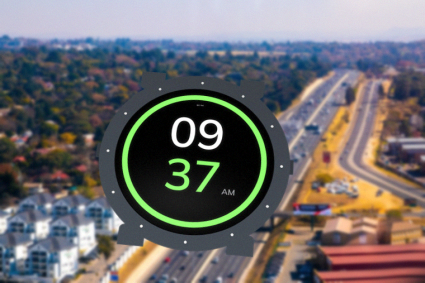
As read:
9 h 37 min
